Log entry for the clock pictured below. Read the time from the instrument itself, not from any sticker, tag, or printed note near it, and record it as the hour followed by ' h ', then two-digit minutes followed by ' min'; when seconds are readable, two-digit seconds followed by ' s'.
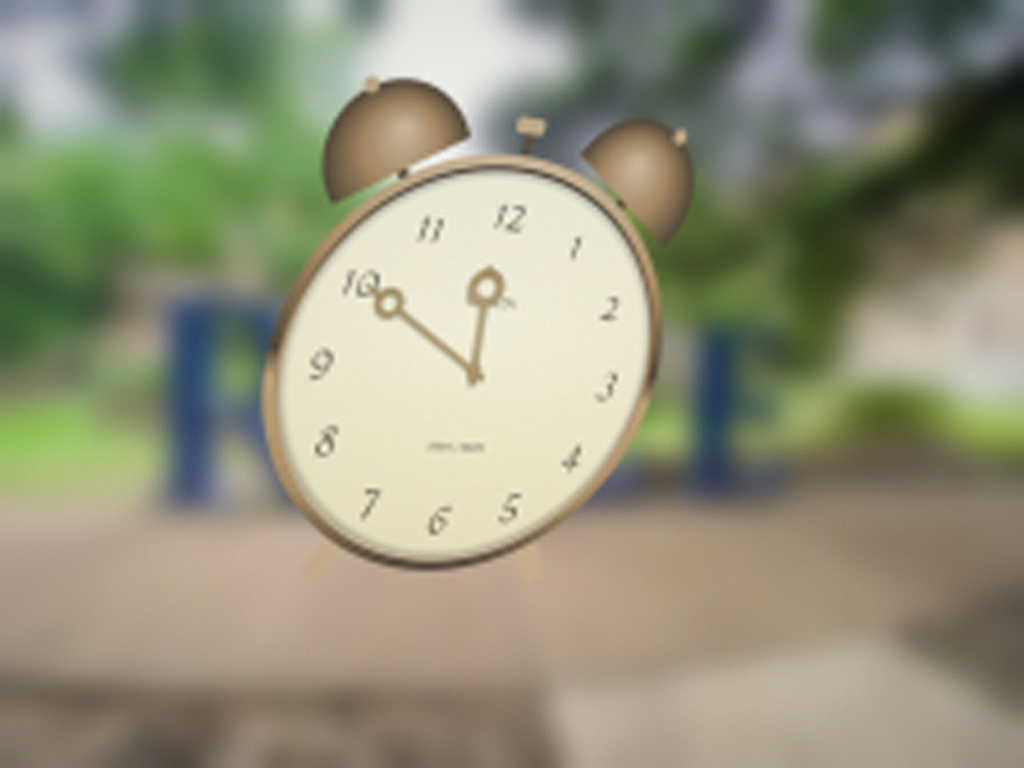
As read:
11 h 50 min
